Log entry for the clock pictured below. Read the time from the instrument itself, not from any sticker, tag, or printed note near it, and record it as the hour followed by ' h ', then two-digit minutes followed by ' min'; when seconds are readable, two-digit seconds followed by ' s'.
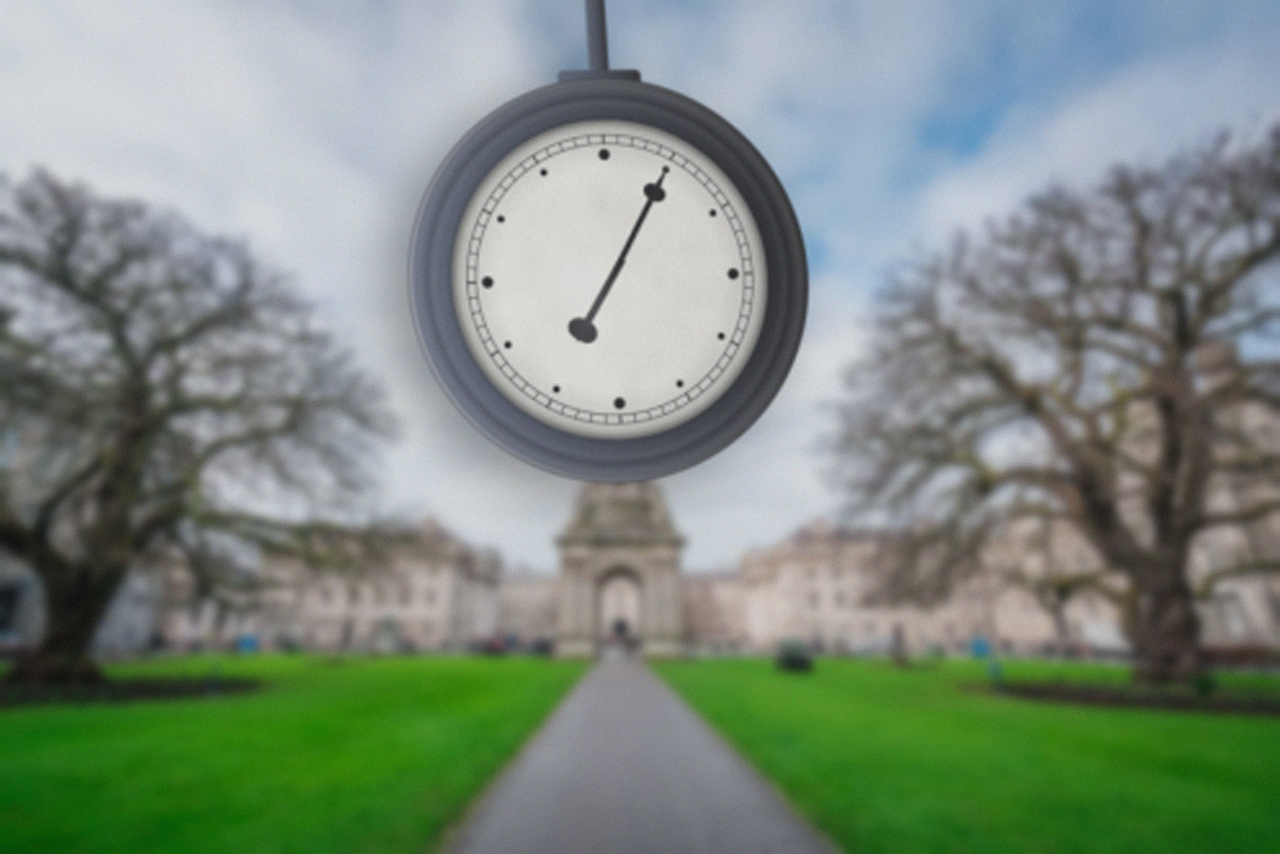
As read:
7 h 05 min
